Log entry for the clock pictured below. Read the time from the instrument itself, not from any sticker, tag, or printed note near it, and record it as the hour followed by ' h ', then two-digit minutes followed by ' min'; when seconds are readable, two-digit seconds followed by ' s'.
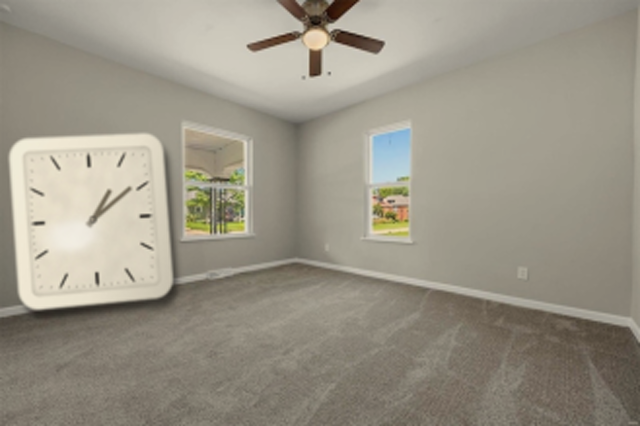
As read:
1 h 09 min
